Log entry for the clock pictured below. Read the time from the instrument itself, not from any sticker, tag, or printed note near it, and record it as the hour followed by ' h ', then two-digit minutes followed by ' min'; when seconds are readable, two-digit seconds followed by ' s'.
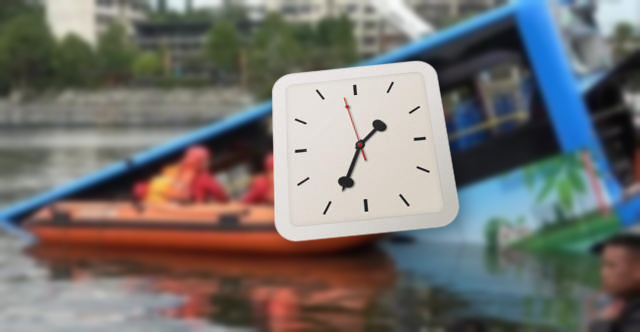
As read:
1 h 33 min 58 s
